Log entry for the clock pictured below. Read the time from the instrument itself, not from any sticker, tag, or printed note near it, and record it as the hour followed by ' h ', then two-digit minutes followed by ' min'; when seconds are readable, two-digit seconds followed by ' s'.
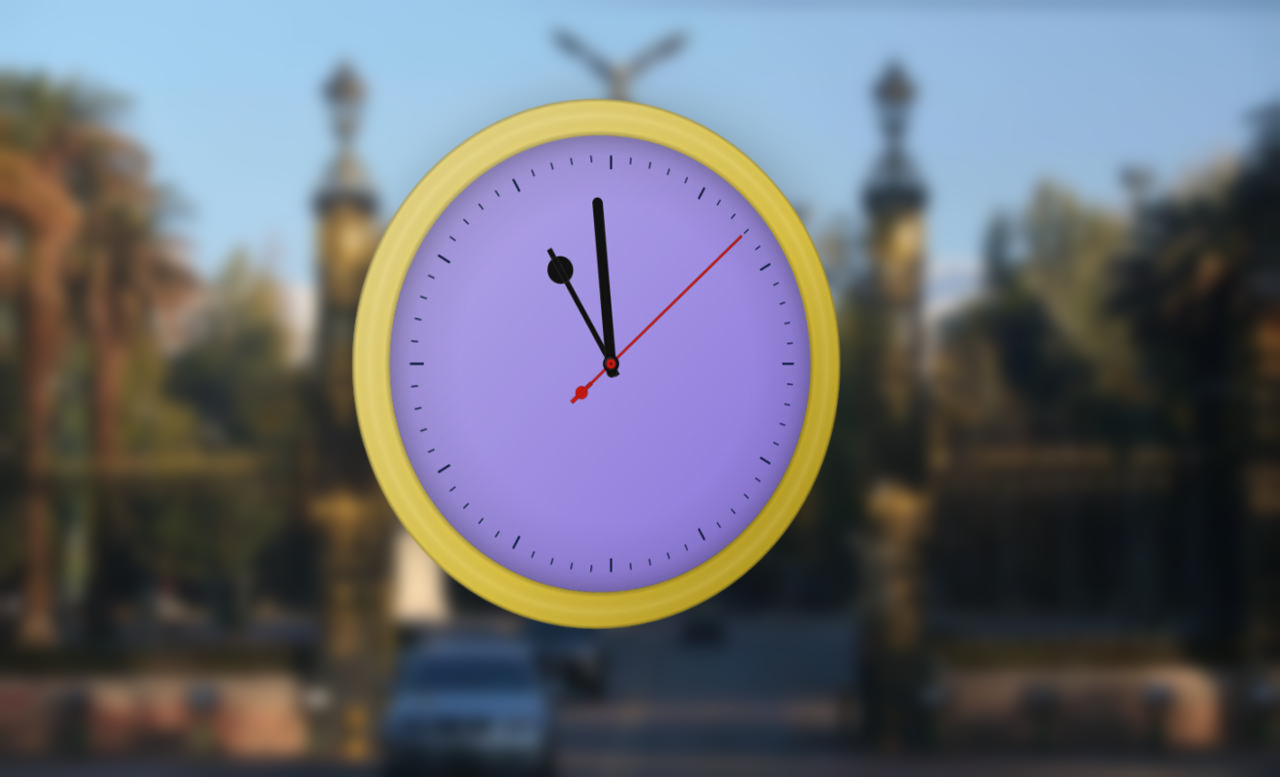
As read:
10 h 59 min 08 s
